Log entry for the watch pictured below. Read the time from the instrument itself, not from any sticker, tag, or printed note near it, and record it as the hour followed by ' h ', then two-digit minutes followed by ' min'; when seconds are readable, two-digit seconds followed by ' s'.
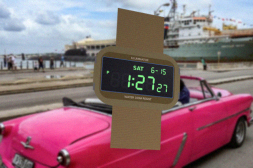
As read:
1 h 27 min 27 s
